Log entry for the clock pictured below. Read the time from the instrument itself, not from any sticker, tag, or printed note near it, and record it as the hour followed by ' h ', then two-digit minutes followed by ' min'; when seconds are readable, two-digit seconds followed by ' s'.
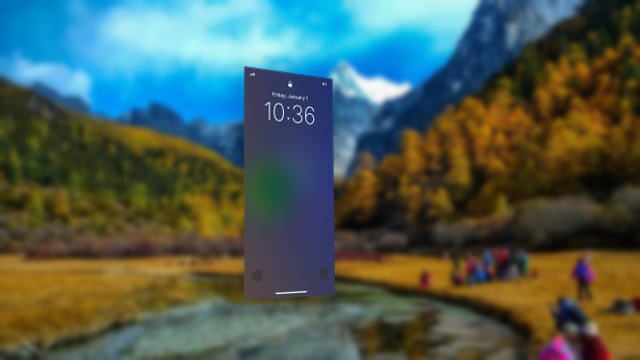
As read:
10 h 36 min
